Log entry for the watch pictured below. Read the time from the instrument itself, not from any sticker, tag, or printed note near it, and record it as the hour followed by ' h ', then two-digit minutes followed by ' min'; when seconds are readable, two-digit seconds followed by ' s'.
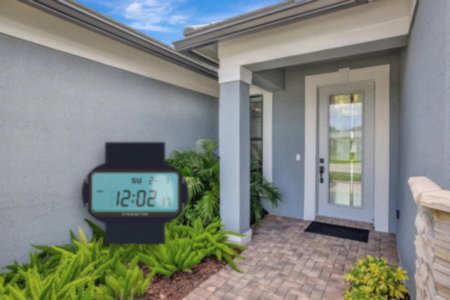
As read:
12 h 02 min
